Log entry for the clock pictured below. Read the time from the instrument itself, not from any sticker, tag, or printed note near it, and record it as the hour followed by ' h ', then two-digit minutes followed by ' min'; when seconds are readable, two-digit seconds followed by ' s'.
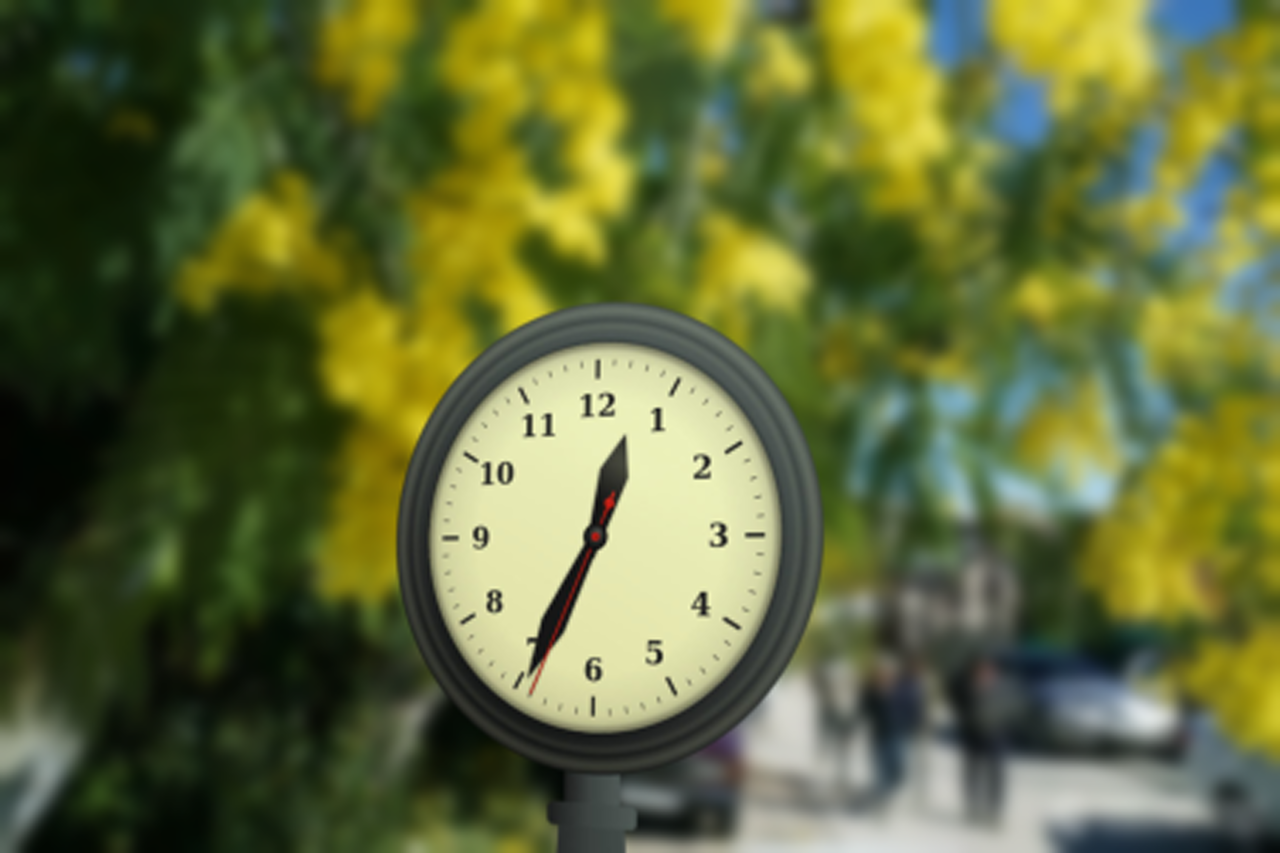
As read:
12 h 34 min 34 s
